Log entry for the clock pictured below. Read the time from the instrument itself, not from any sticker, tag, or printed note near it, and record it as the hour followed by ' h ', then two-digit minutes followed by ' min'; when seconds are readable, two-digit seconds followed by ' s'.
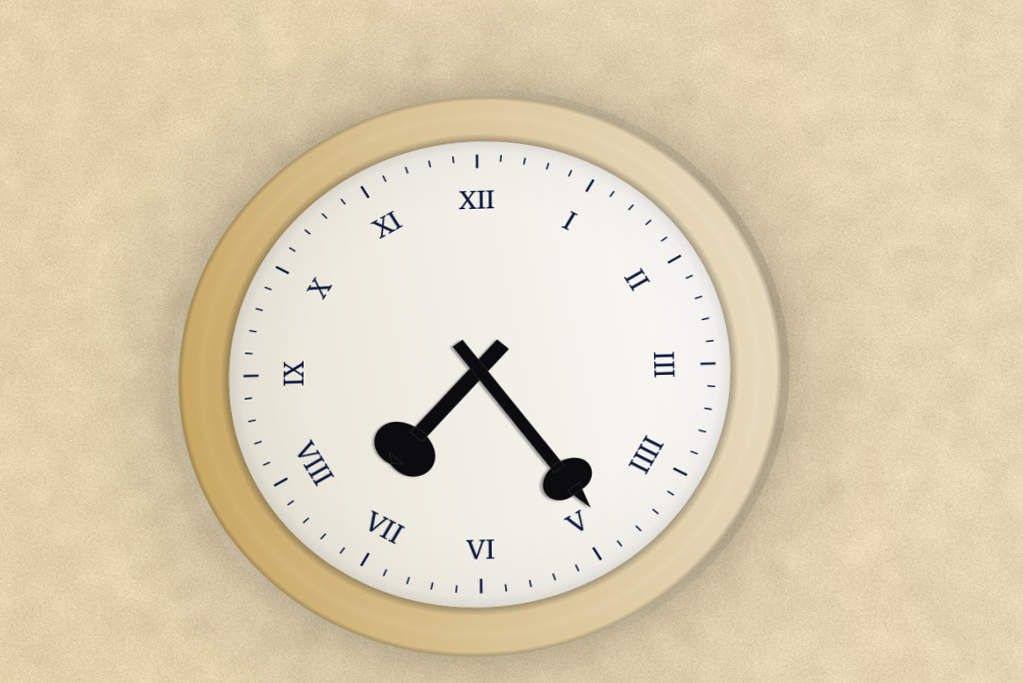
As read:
7 h 24 min
